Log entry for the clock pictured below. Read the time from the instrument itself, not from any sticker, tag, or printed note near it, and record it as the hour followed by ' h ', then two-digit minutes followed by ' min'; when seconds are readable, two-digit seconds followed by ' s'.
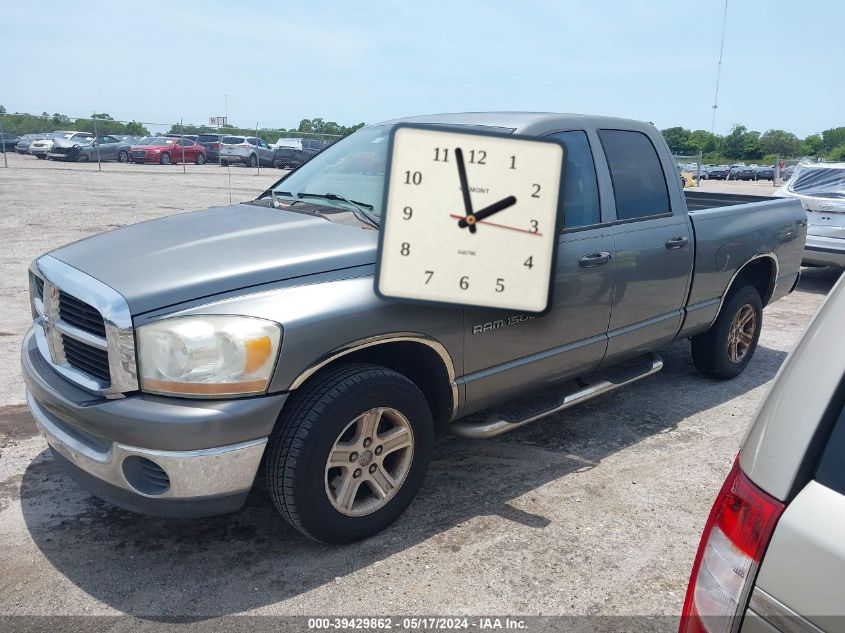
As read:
1 h 57 min 16 s
